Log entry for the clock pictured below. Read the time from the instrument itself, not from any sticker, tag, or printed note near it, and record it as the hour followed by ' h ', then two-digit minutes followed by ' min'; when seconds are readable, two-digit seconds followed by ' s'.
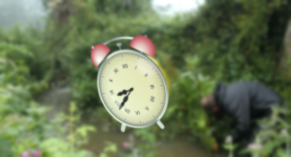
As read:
8 h 38 min
